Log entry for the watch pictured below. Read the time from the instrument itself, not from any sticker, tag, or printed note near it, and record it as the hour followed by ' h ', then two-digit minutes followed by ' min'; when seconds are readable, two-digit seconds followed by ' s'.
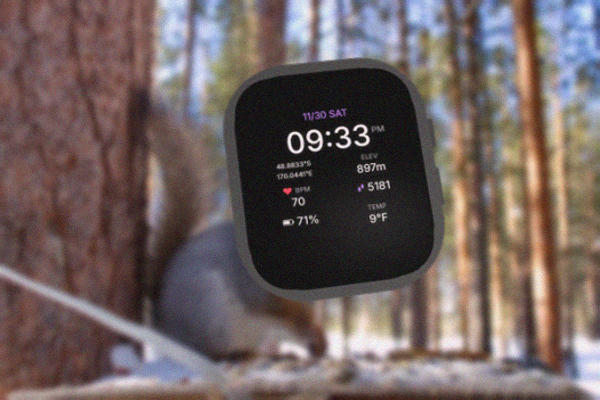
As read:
9 h 33 min
